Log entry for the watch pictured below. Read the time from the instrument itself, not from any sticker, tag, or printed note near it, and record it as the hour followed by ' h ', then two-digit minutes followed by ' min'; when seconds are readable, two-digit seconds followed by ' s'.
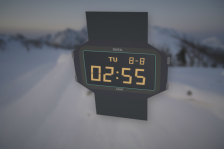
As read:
2 h 55 min
